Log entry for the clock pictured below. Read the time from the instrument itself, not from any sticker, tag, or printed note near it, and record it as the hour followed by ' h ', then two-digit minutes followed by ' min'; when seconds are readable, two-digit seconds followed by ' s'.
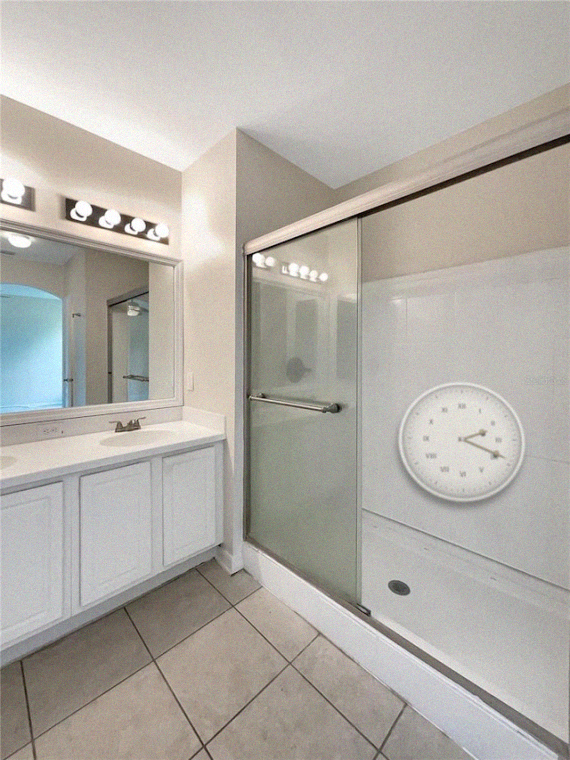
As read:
2 h 19 min
